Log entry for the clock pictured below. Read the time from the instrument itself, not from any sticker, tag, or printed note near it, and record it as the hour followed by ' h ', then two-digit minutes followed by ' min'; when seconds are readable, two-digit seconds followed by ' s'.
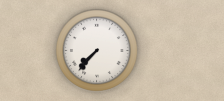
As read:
7 h 37 min
